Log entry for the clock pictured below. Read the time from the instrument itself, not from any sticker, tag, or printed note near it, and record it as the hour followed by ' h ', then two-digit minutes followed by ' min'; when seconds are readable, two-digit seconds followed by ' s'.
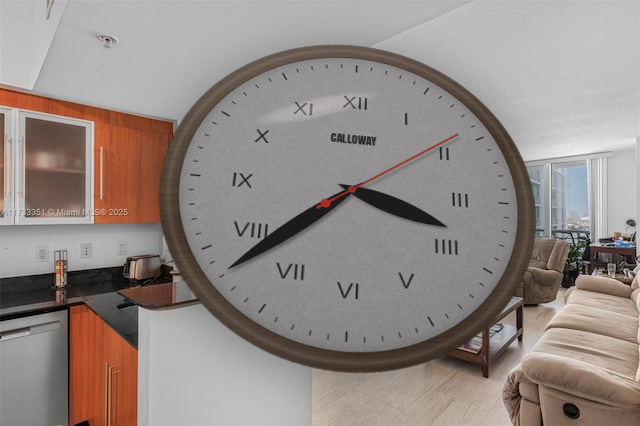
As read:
3 h 38 min 09 s
